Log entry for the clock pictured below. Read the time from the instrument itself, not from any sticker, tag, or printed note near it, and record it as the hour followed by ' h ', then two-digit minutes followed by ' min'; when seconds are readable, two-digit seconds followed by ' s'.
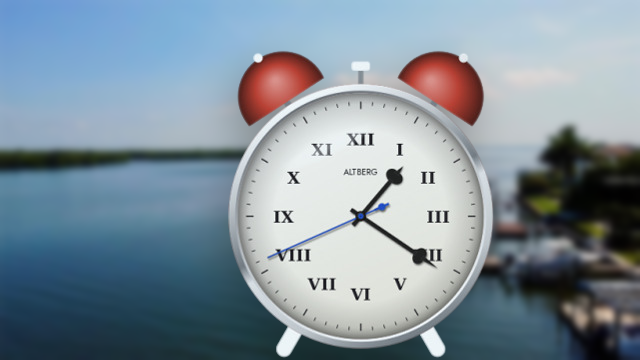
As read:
1 h 20 min 41 s
